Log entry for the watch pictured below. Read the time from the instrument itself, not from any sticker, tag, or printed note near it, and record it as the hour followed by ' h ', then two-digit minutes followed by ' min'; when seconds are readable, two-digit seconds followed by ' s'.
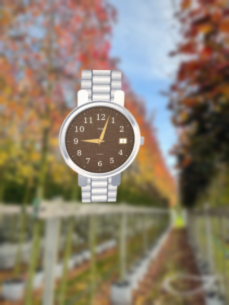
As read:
9 h 03 min
